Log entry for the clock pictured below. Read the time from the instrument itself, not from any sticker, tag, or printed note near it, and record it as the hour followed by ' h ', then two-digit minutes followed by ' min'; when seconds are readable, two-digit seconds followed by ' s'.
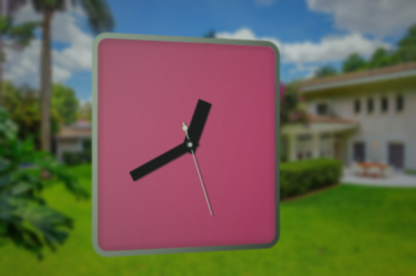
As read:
12 h 40 min 27 s
